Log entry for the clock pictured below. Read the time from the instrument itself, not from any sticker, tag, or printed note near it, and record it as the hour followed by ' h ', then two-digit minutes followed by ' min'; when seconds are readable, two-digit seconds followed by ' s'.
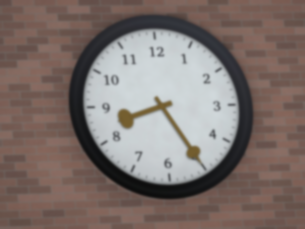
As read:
8 h 25 min
